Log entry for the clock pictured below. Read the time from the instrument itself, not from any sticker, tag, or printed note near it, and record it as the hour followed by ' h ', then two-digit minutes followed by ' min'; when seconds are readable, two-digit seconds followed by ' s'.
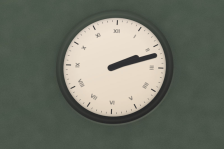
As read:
2 h 12 min
